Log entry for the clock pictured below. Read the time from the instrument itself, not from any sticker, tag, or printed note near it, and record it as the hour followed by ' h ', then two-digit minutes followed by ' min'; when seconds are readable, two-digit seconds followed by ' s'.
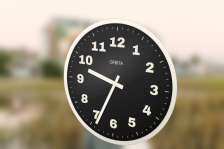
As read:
9 h 34 min
